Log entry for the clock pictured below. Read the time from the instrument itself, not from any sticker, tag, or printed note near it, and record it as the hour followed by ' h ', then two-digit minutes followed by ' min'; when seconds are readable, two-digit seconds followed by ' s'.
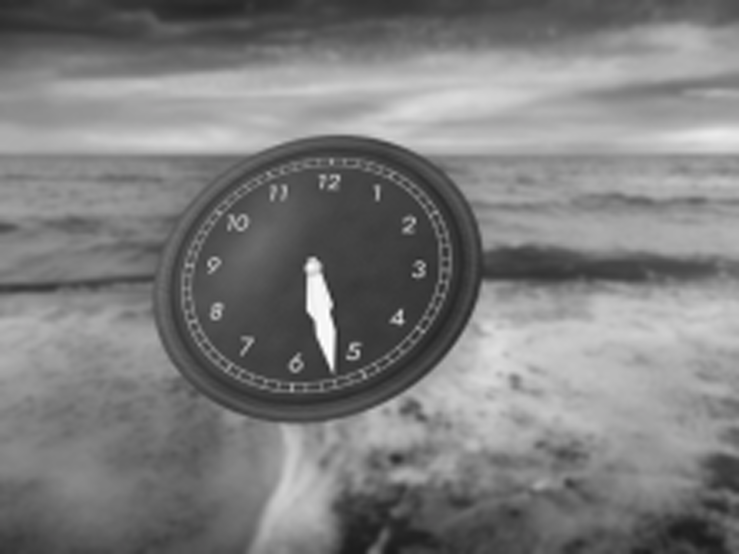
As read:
5 h 27 min
